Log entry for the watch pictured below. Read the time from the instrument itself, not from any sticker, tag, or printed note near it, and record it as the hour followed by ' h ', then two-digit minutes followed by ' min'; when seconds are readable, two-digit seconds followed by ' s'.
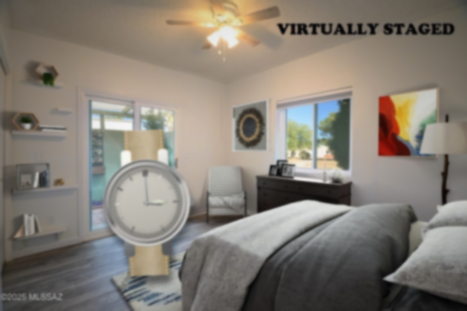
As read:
3 h 00 min
